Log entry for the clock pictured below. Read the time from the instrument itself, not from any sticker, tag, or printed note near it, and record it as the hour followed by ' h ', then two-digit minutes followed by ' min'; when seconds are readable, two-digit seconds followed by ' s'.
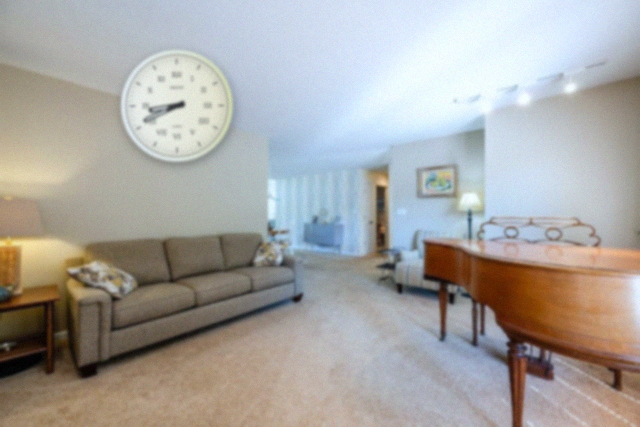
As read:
8 h 41 min
